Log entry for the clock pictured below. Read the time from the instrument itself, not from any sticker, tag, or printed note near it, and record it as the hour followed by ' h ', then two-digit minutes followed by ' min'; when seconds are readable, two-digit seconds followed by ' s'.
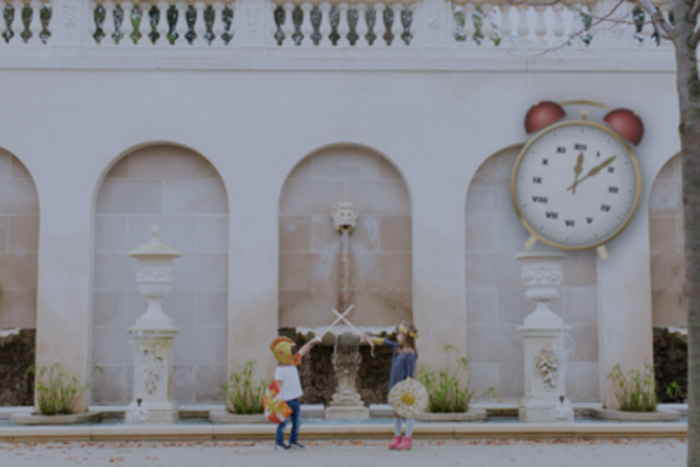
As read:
12 h 08 min
